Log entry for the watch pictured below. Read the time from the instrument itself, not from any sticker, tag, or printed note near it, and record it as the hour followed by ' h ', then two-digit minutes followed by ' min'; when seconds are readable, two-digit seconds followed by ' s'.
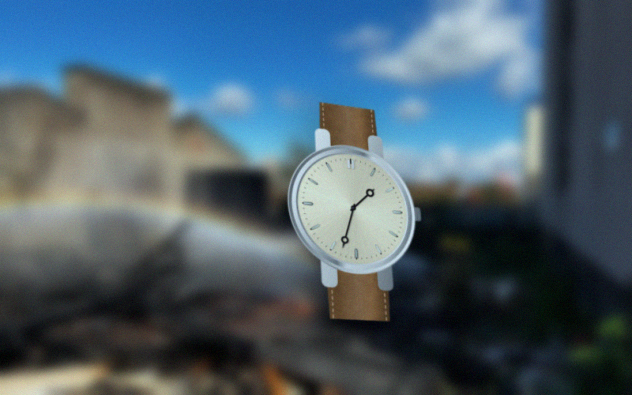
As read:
1 h 33 min
